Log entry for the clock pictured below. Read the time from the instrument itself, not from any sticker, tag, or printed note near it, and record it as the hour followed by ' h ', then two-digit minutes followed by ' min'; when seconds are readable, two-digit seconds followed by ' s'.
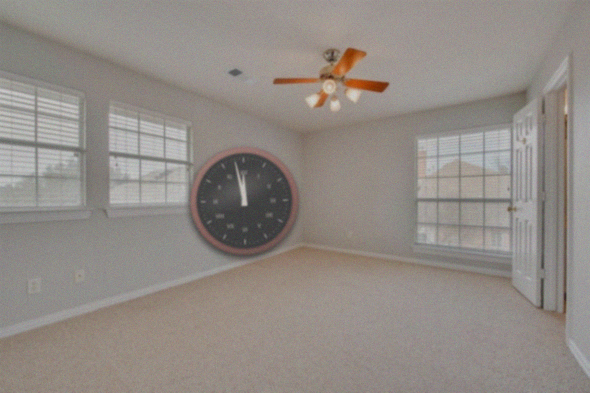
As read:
11 h 58 min
